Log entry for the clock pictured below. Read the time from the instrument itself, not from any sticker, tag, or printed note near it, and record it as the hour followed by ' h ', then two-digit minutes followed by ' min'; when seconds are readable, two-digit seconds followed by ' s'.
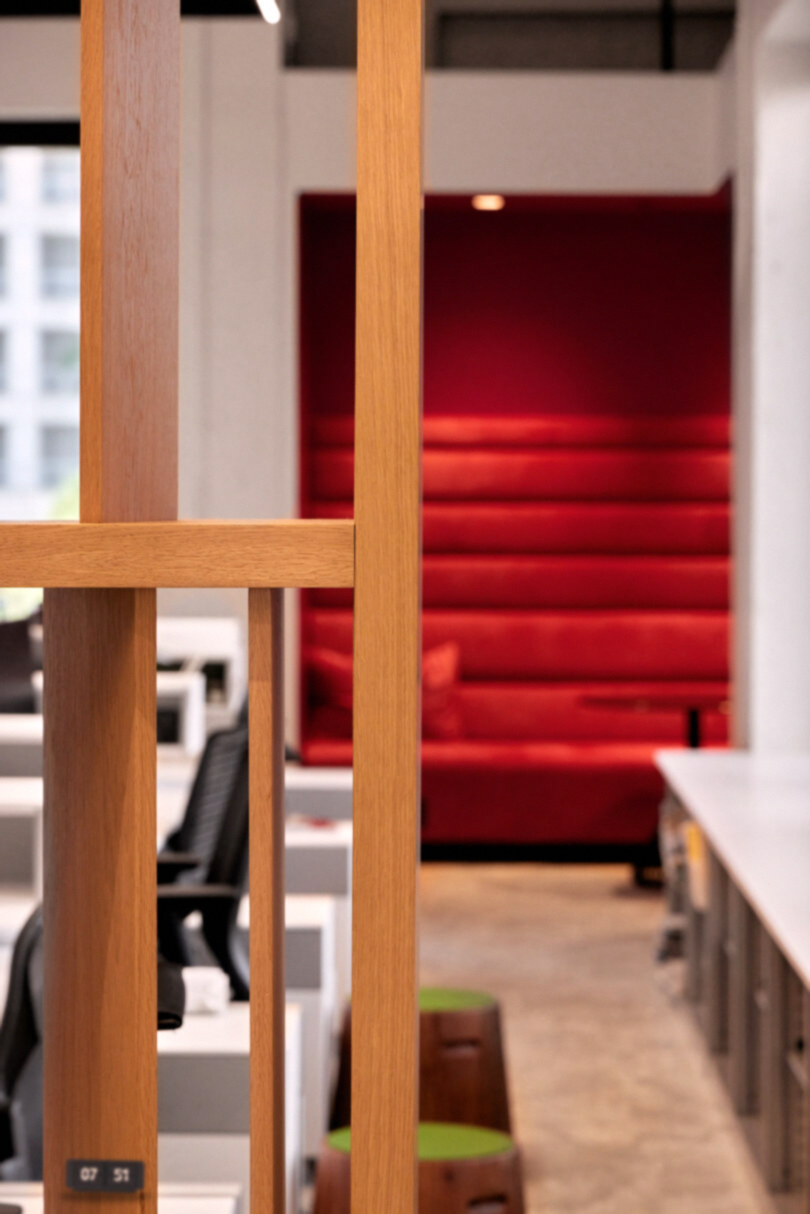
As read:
7 h 51 min
